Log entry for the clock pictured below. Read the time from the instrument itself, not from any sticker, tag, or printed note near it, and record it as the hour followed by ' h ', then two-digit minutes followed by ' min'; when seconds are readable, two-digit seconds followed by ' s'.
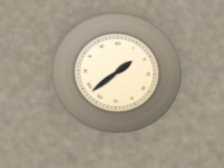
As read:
1 h 38 min
